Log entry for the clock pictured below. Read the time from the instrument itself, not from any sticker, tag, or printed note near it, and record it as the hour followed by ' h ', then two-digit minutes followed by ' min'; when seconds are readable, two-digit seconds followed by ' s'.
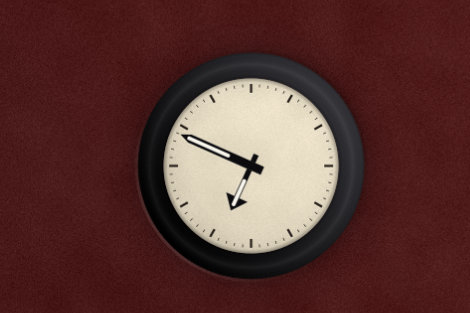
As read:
6 h 49 min
